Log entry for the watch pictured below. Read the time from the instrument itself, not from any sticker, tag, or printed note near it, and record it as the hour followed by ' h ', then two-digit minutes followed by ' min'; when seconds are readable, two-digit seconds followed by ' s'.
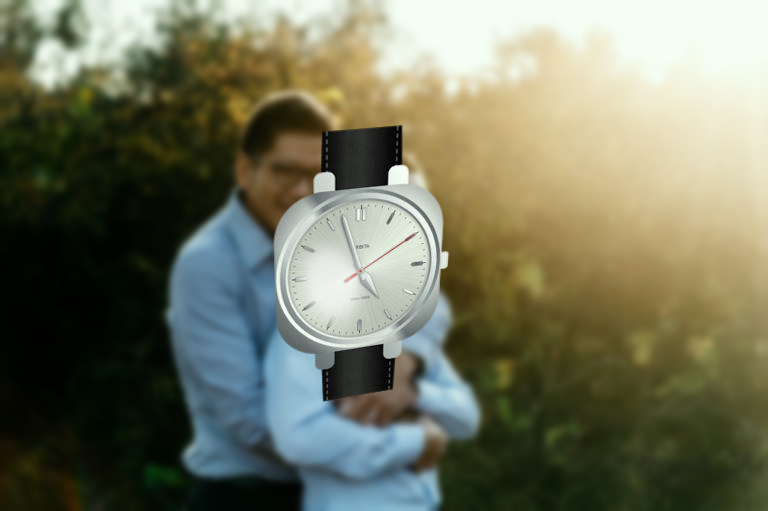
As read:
4 h 57 min 10 s
